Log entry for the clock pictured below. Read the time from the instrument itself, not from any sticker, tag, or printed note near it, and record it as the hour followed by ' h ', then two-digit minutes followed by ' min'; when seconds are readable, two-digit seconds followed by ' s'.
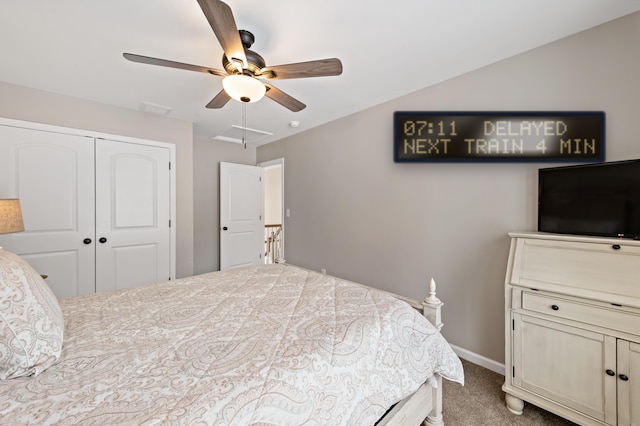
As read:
7 h 11 min
